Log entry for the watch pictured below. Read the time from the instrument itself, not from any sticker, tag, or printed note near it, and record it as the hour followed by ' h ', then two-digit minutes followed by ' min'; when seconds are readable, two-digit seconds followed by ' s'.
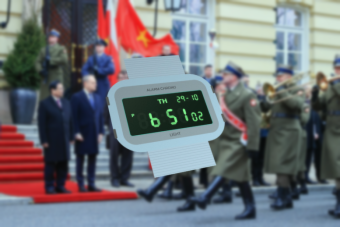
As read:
6 h 51 min 02 s
